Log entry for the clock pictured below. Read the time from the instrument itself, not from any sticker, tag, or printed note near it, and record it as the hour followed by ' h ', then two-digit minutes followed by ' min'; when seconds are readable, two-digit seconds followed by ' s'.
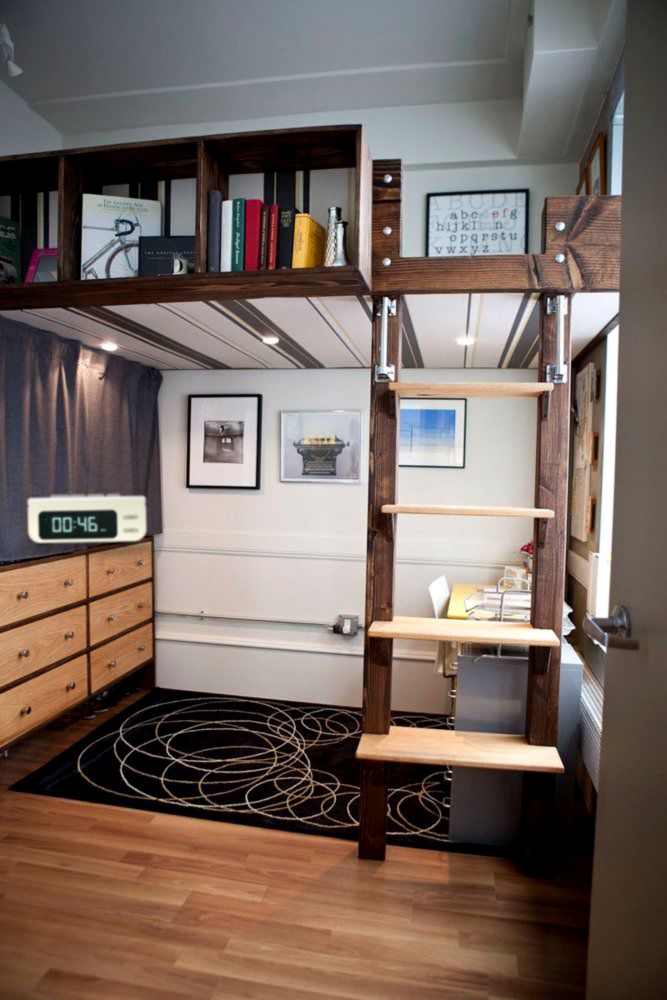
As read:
0 h 46 min
